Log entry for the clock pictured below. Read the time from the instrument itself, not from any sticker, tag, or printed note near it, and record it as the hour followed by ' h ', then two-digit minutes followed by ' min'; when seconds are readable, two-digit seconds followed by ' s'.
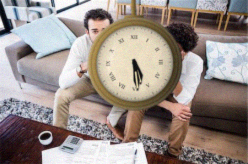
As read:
5 h 29 min
